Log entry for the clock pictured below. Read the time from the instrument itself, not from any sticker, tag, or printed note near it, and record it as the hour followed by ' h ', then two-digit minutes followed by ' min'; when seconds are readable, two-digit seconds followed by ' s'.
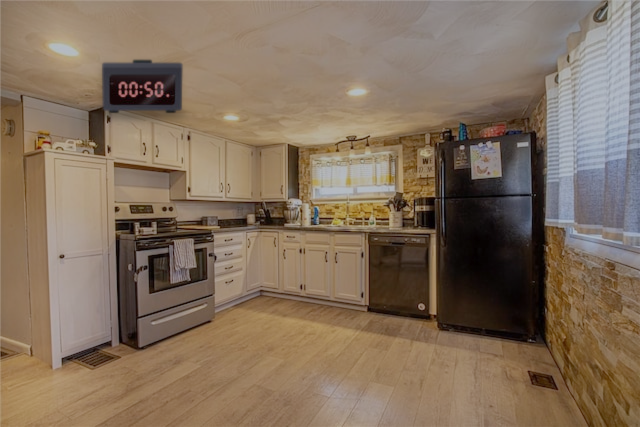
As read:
0 h 50 min
